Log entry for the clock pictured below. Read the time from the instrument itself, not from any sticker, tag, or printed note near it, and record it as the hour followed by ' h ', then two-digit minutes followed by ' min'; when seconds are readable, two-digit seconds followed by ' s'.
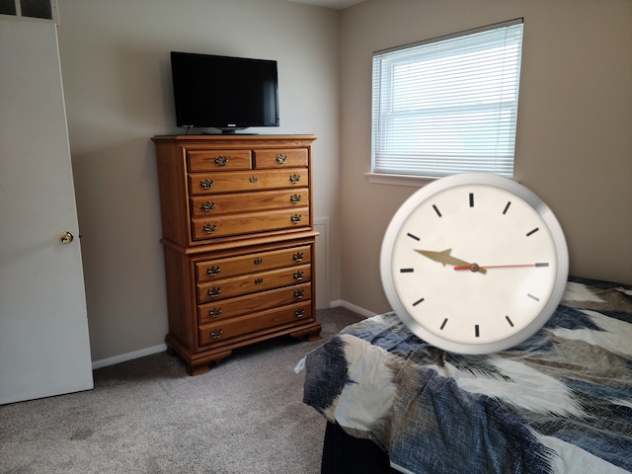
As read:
9 h 48 min 15 s
